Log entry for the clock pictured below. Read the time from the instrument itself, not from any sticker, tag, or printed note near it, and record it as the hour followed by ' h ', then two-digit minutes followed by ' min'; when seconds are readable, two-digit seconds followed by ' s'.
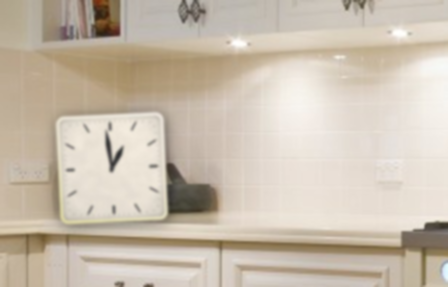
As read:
12 h 59 min
